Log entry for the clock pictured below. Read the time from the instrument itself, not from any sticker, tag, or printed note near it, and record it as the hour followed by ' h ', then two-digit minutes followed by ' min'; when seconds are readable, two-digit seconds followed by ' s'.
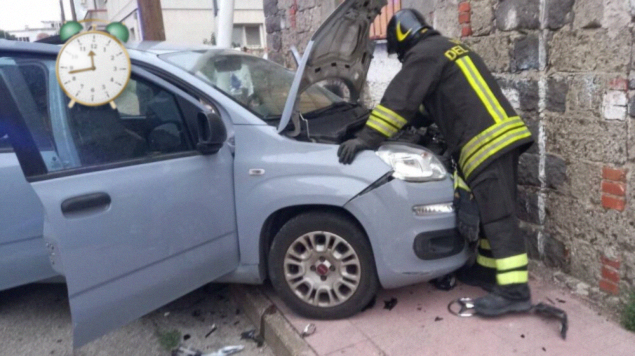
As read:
11 h 43 min
